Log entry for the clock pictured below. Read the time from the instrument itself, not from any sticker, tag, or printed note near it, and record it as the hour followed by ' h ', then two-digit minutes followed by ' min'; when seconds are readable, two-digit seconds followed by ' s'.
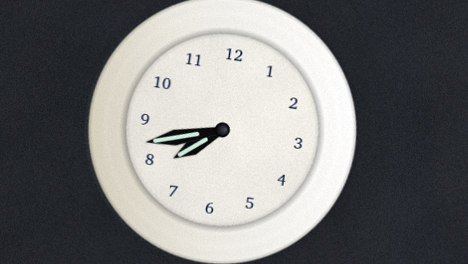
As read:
7 h 42 min
